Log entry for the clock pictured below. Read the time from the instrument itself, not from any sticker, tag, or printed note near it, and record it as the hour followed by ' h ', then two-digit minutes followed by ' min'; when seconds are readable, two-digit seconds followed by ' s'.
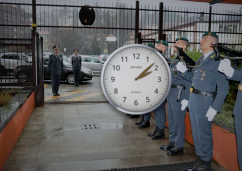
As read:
2 h 08 min
